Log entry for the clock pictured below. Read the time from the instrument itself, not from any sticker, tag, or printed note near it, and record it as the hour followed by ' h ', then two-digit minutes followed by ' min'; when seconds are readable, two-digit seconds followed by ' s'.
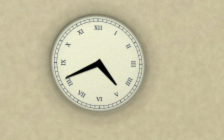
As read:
4 h 41 min
